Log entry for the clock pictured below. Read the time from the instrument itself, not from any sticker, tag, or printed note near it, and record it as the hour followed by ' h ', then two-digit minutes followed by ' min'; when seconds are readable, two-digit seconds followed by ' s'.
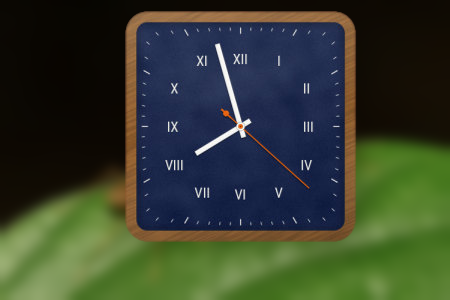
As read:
7 h 57 min 22 s
